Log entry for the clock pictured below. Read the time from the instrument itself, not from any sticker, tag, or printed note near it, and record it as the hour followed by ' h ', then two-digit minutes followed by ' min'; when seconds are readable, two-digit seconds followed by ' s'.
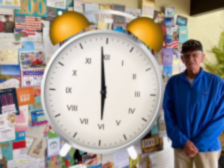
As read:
5 h 59 min
